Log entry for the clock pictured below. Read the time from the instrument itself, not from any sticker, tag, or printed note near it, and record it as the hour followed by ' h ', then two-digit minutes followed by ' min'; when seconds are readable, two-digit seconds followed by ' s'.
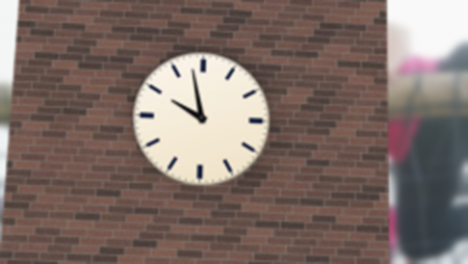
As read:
9 h 58 min
